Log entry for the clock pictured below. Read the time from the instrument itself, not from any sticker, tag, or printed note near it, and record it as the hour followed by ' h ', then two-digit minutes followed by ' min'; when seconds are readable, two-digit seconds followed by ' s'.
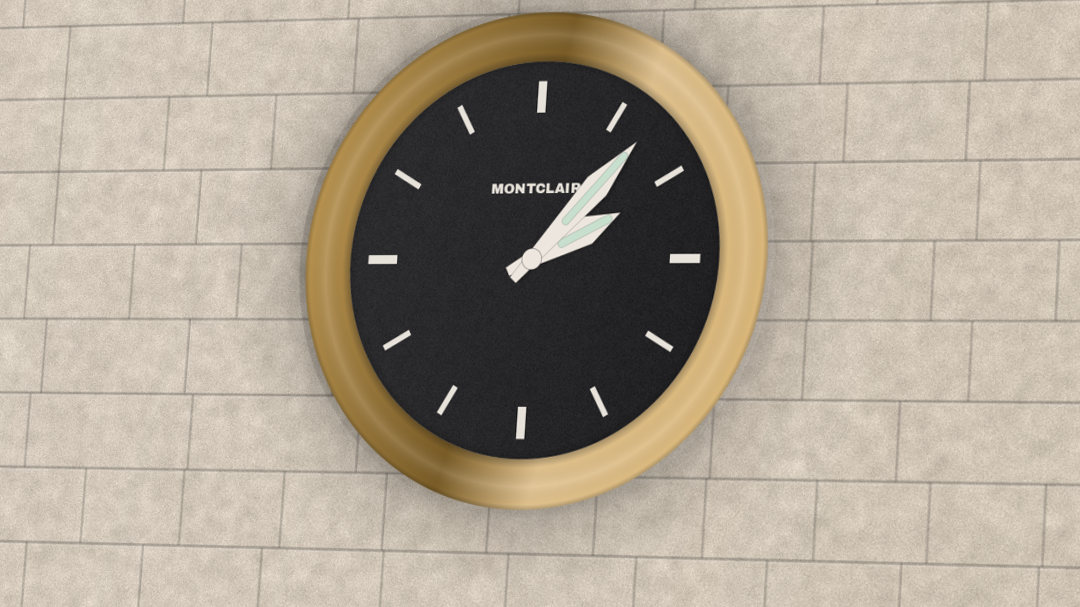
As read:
2 h 07 min
